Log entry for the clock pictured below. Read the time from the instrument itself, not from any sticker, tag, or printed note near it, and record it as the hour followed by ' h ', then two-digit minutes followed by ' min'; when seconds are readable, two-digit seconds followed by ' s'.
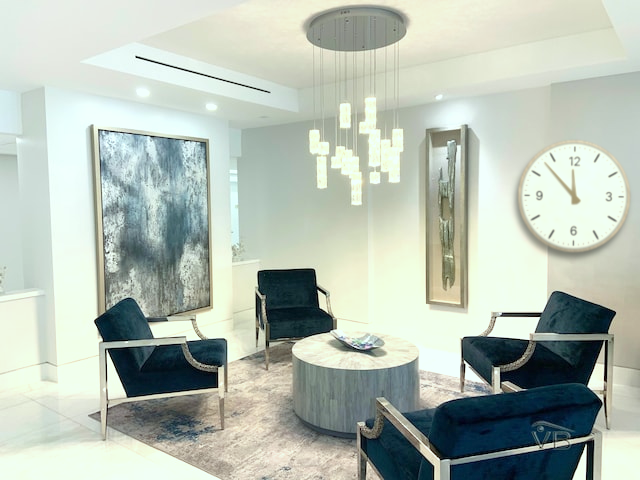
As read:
11 h 53 min
